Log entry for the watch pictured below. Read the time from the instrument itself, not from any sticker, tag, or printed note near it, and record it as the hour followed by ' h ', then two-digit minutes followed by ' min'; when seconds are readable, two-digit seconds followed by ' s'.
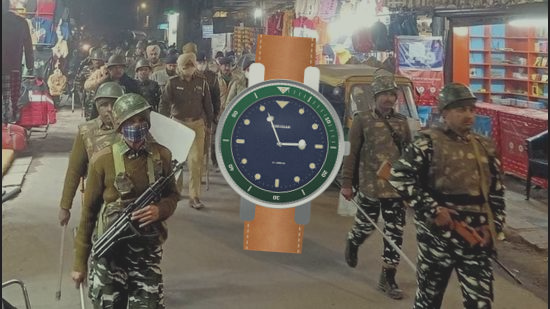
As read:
2 h 56 min
